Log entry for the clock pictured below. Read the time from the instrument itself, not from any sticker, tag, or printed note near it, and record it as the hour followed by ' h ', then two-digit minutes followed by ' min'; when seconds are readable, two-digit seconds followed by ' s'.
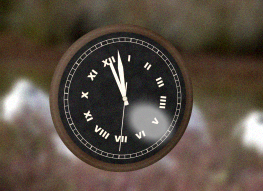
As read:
12 h 02 min 35 s
